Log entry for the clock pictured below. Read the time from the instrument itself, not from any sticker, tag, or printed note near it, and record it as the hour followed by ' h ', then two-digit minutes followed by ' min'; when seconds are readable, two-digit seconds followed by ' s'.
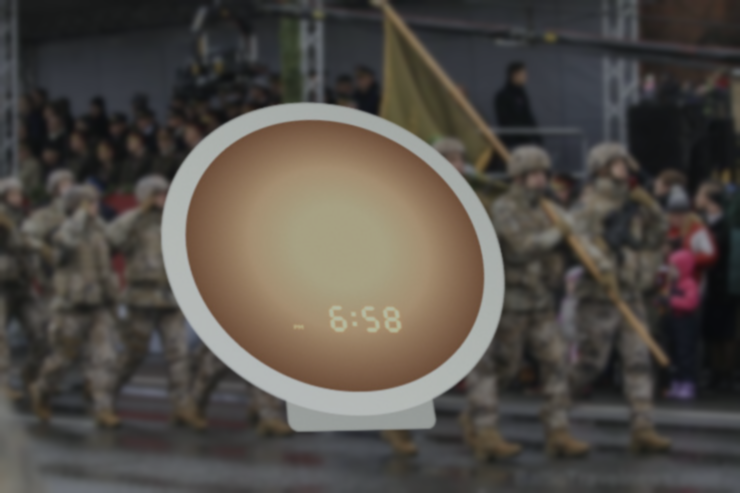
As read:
6 h 58 min
